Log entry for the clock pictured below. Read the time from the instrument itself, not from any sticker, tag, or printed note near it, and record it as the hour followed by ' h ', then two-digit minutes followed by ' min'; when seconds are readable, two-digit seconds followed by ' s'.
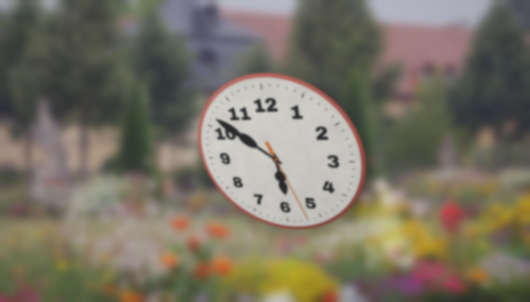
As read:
5 h 51 min 27 s
